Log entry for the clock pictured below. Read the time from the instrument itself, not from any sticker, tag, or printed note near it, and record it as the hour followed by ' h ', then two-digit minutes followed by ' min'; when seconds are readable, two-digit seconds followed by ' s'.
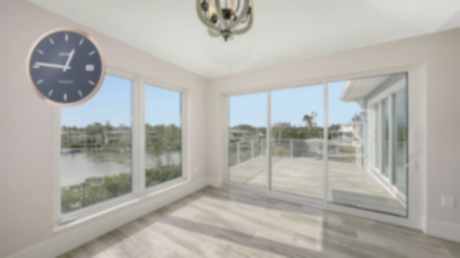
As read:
12 h 46 min
